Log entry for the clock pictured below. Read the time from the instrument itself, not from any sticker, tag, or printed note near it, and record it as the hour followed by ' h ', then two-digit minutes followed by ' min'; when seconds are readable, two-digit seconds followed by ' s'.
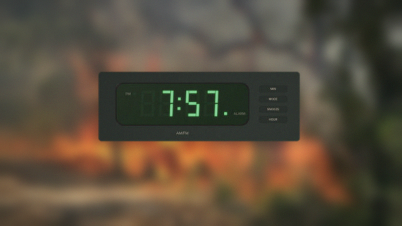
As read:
7 h 57 min
